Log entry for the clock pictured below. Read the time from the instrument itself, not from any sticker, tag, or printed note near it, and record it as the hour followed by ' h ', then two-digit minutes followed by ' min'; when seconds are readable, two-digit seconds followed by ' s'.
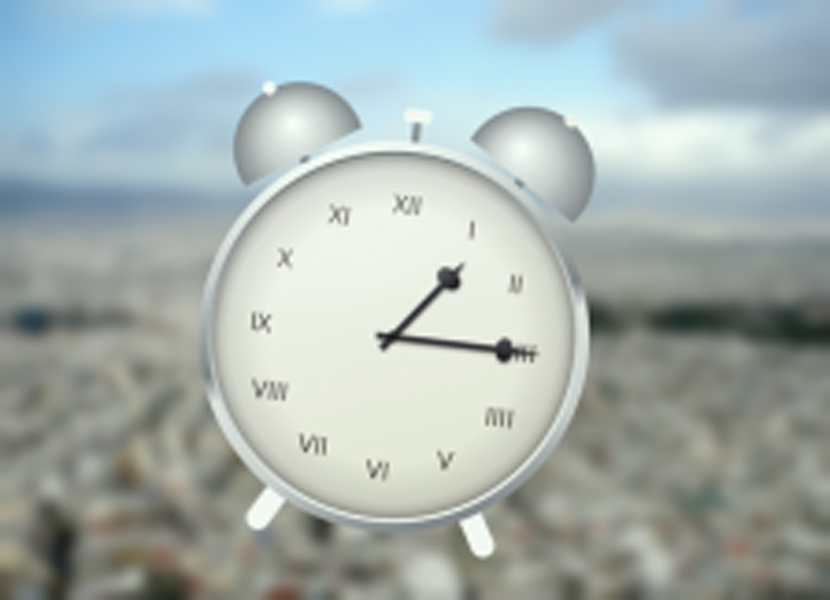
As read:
1 h 15 min
